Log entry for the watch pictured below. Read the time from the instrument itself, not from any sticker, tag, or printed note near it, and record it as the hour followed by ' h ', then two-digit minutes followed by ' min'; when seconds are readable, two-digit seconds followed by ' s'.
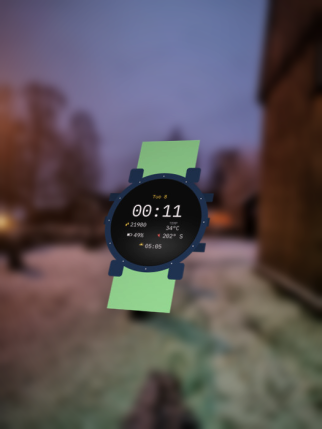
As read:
0 h 11 min
